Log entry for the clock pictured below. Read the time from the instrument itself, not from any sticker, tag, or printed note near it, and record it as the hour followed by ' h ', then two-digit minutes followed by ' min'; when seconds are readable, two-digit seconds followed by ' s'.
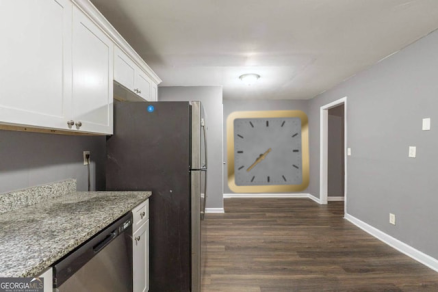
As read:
7 h 38 min
